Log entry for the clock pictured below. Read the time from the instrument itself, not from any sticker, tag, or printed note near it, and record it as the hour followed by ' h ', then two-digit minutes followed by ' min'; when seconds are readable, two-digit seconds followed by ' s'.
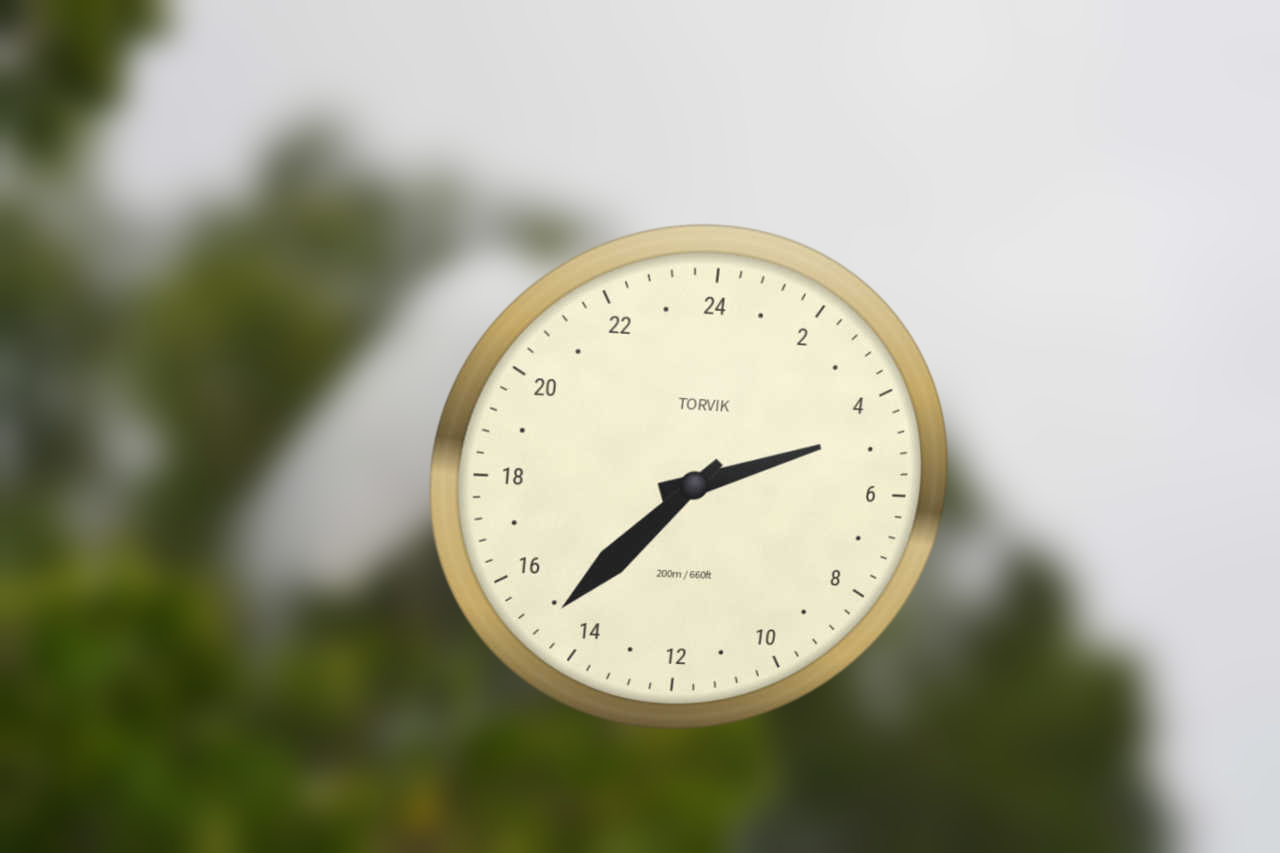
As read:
4 h 37 min
